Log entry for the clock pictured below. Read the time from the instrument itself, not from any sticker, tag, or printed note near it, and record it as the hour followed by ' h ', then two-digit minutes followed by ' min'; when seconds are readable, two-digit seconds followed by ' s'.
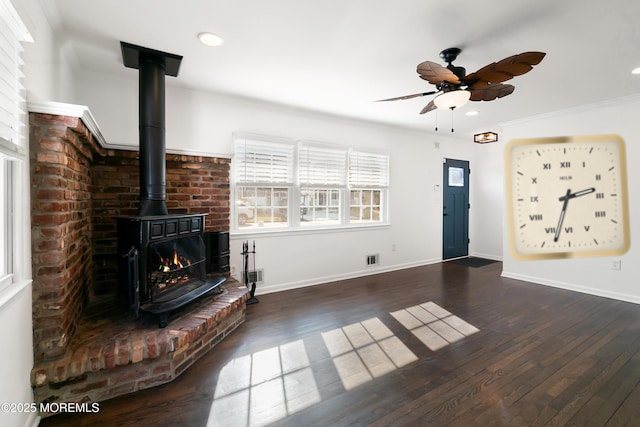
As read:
2 h 33 min
